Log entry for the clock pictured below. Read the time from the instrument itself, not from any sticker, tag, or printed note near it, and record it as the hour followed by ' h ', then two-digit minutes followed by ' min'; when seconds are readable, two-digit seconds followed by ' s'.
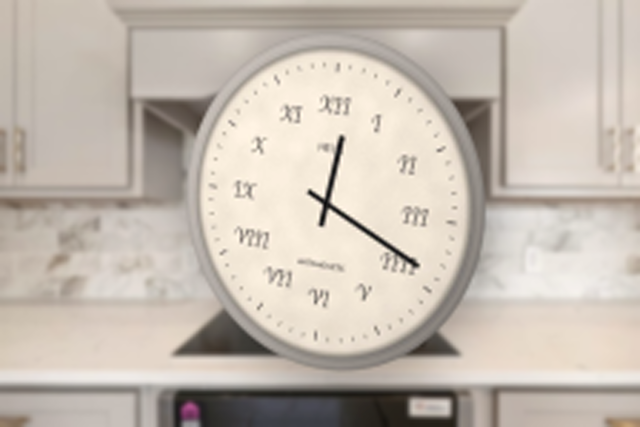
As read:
12 h 19 min
